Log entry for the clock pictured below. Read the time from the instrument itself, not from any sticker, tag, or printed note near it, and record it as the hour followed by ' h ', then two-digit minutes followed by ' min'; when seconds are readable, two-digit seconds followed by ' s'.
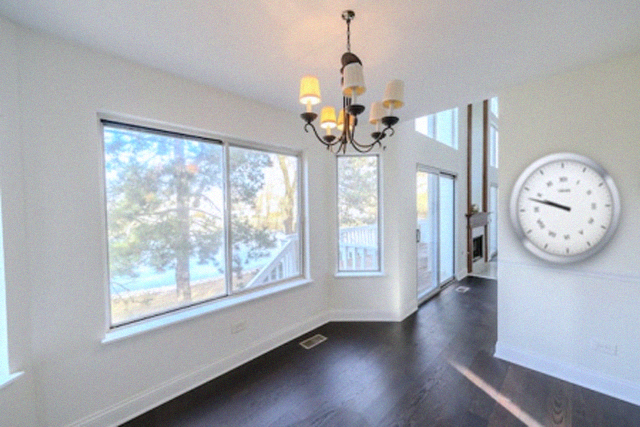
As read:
9 h 48 min
